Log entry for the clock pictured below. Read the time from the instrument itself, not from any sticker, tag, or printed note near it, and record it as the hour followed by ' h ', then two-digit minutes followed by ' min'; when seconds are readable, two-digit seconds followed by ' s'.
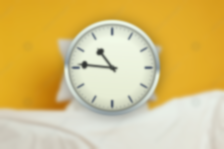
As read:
10 h 46 min
